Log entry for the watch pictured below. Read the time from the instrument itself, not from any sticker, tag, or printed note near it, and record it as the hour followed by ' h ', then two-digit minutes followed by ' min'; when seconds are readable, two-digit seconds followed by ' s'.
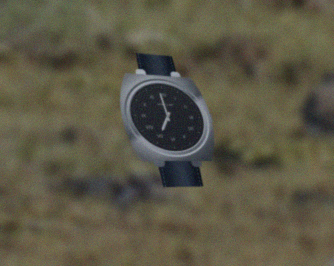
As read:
6 h 59 min
